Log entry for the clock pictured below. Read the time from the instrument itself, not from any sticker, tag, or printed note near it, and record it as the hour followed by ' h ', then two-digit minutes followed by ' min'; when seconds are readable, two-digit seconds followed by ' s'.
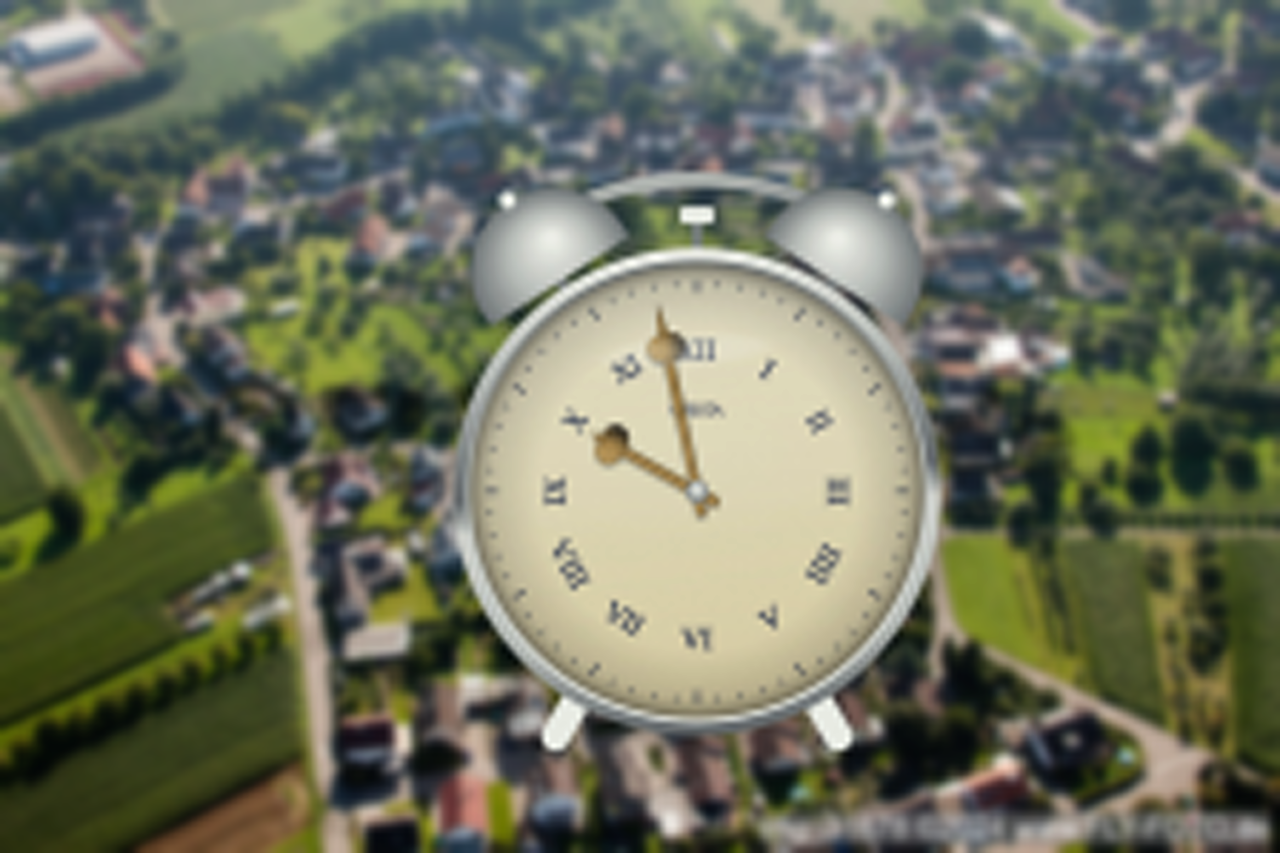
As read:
9 h 58 min
